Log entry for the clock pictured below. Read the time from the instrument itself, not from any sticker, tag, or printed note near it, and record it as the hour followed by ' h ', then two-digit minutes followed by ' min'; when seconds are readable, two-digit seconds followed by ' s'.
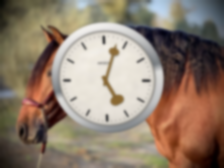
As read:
5 h 03 min
